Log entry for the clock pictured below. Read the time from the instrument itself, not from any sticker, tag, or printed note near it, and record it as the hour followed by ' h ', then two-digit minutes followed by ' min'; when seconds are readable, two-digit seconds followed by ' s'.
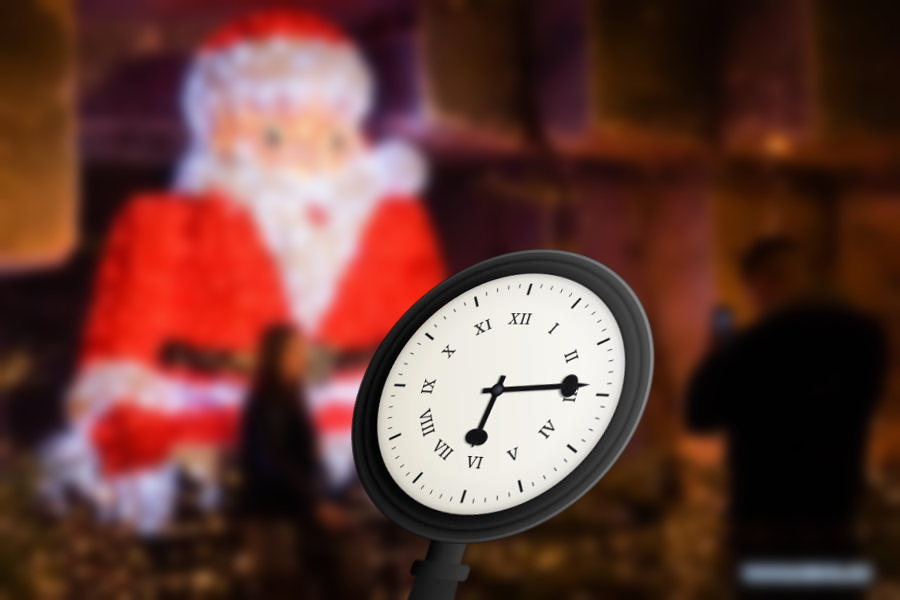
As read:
6 h 14 min
